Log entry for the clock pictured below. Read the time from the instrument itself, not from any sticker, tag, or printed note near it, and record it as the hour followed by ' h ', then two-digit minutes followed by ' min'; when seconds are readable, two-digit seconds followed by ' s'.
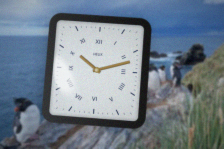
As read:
10 h 12 min
